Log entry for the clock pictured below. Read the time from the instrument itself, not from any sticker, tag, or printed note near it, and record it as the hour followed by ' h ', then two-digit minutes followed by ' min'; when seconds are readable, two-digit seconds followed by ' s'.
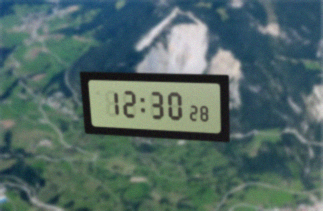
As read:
12 h 30 min 28 s
